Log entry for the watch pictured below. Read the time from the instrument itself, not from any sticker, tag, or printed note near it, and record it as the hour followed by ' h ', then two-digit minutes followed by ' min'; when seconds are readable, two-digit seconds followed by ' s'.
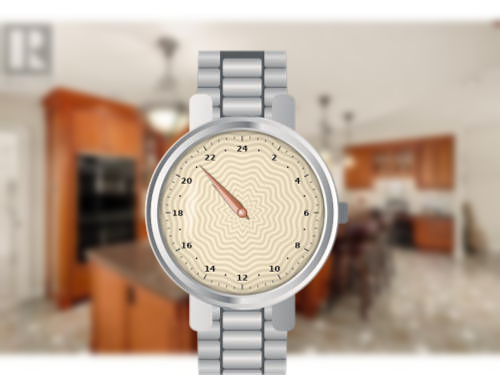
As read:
20 h 53 min
